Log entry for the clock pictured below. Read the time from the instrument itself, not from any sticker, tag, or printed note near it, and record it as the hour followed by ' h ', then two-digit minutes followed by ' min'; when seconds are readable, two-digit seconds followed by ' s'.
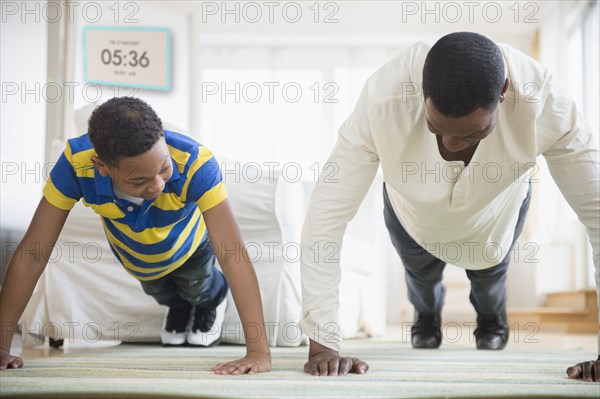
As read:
5 h 36 min
